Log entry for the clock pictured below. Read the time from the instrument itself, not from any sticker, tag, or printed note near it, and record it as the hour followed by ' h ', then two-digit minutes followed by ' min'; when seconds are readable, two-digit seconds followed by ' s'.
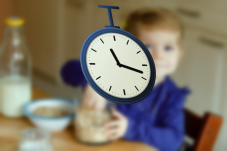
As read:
11 h 18 min
